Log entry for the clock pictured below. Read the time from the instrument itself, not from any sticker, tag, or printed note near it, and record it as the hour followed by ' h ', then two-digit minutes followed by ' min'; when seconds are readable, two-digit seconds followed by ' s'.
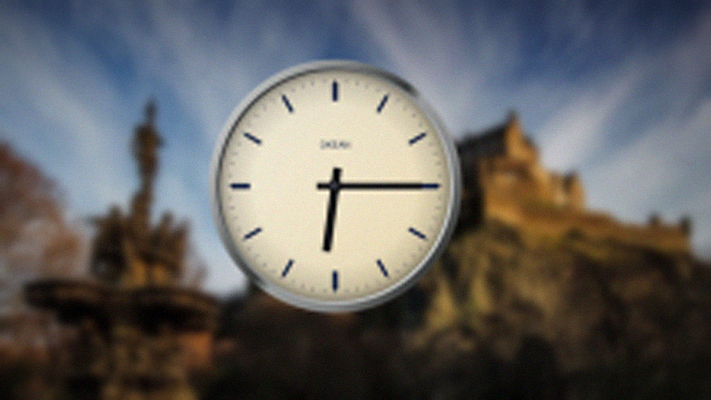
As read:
6 h 15 min
